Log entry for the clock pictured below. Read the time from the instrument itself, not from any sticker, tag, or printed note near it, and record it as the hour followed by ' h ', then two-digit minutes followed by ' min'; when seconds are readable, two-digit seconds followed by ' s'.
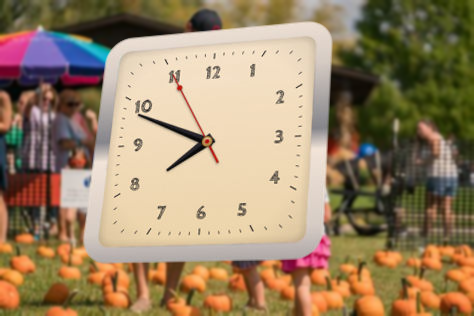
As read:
7 h 48 min 55 s
